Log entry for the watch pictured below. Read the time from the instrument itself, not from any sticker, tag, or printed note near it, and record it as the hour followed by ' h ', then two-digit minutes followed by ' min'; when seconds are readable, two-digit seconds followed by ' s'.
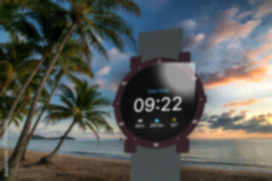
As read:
9 h 22 min
